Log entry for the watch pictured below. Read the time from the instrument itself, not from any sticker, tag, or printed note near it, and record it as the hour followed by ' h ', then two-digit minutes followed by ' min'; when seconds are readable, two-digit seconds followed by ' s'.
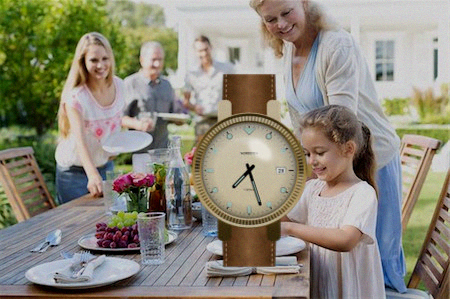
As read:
7 h 27 min
